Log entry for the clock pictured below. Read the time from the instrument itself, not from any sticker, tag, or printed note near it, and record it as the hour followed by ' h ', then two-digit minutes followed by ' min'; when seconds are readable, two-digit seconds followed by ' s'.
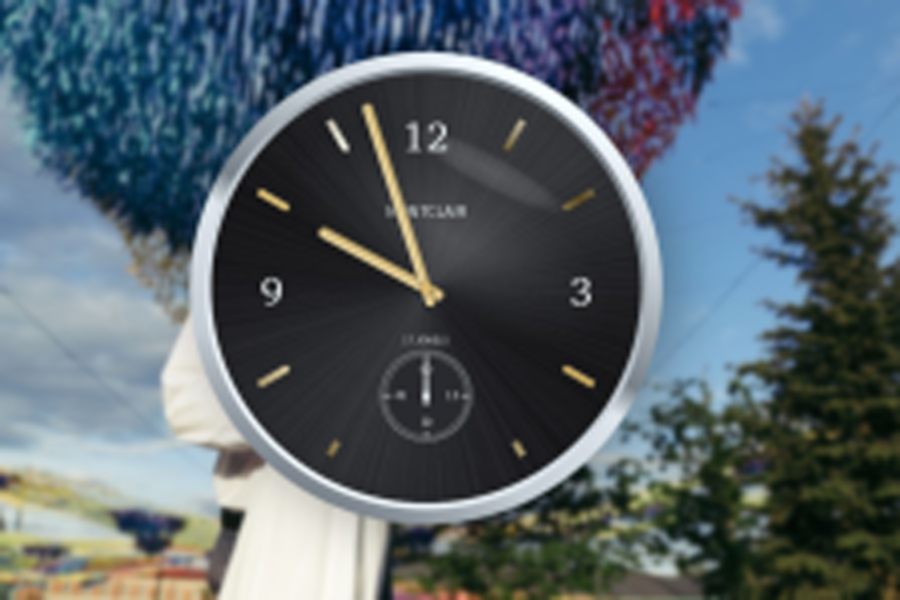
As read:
9 h 57 min
